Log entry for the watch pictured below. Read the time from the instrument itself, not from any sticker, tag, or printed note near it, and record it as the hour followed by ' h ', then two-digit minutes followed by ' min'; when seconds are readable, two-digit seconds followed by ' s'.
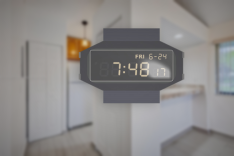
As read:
7 h 48 min 17 s
